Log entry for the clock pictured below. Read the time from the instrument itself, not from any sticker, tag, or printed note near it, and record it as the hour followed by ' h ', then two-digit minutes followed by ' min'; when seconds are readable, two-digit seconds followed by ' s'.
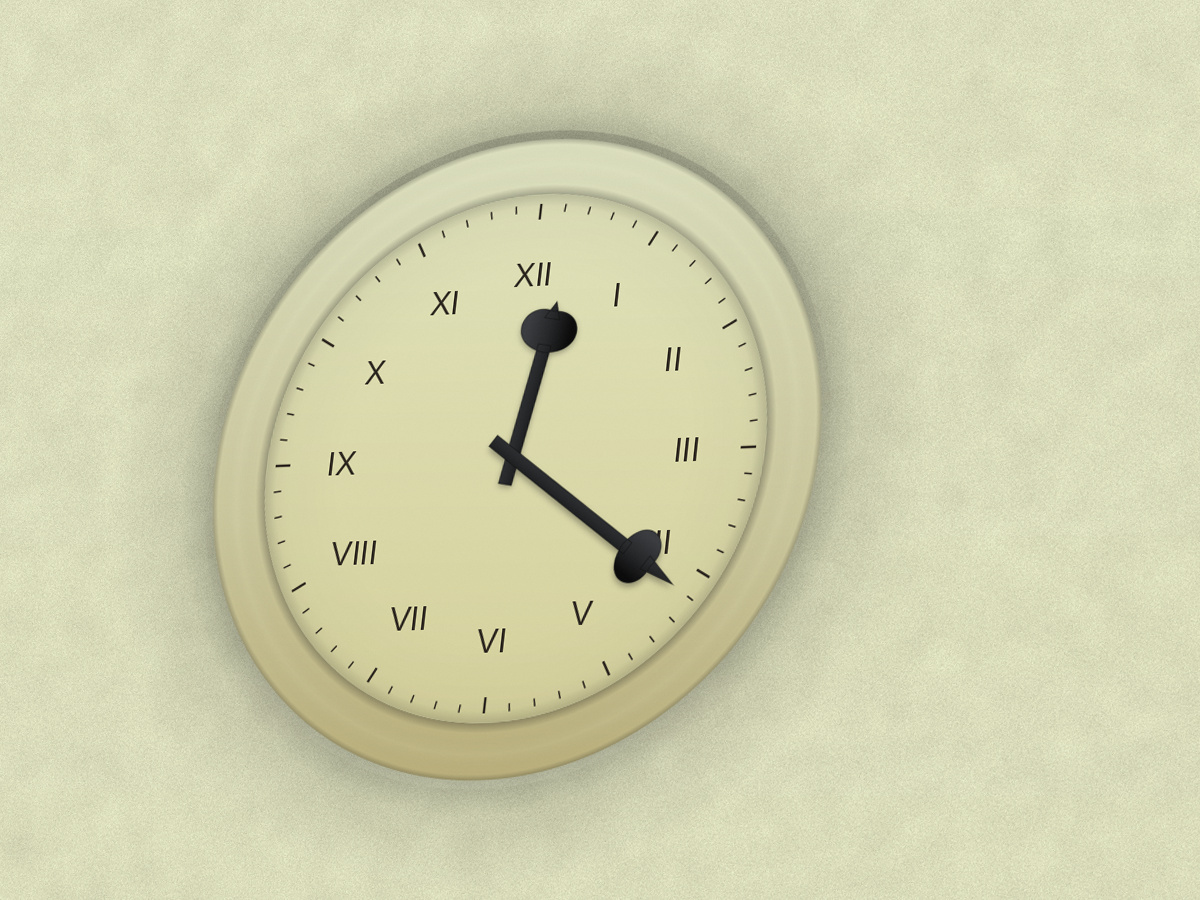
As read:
12 h 21 min
